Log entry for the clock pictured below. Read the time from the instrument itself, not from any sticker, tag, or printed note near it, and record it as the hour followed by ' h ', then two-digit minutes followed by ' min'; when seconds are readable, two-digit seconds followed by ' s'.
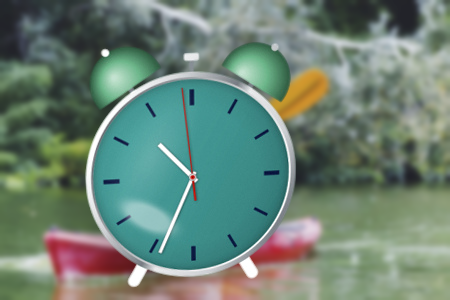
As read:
10 h 33 min 59 s
